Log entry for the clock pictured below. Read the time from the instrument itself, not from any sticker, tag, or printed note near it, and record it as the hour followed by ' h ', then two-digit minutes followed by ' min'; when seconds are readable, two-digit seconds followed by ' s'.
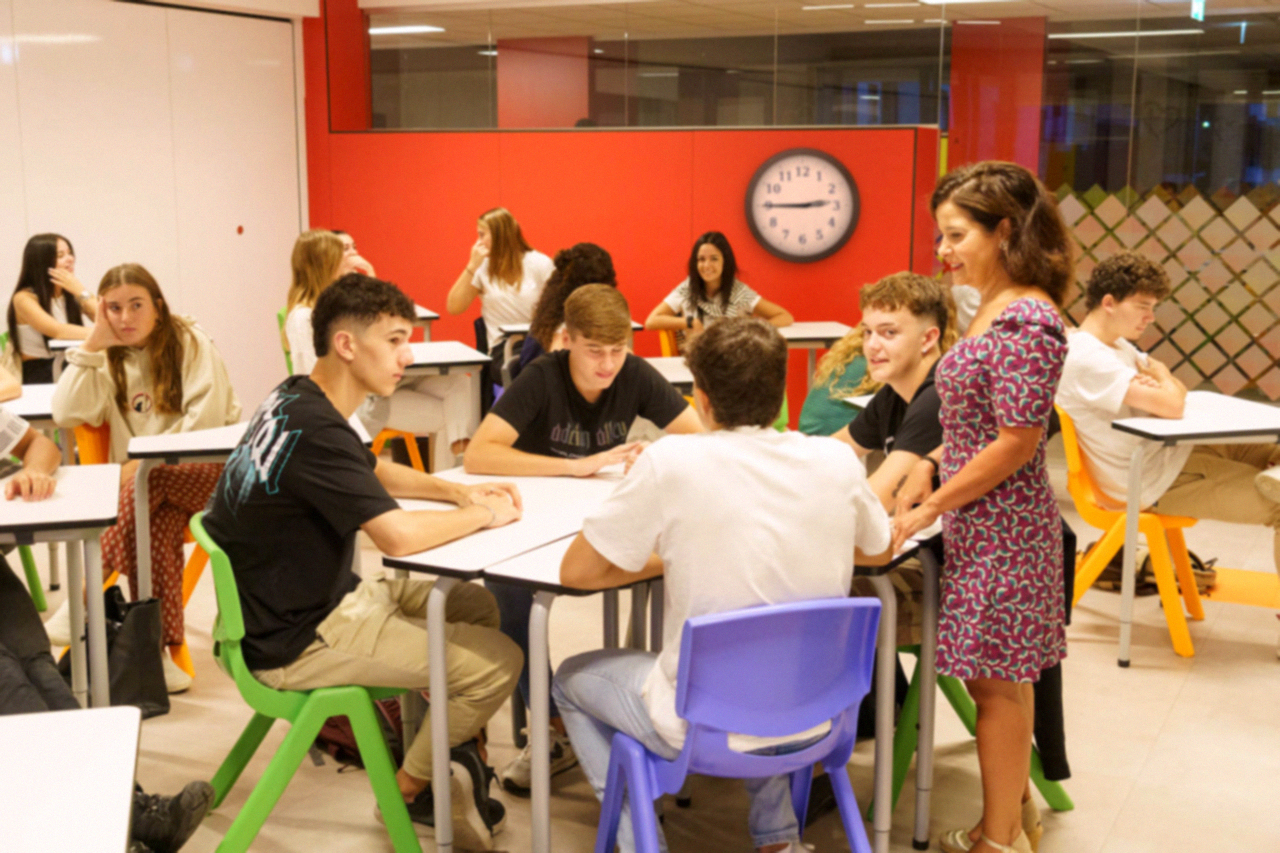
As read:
2 h 45 min
